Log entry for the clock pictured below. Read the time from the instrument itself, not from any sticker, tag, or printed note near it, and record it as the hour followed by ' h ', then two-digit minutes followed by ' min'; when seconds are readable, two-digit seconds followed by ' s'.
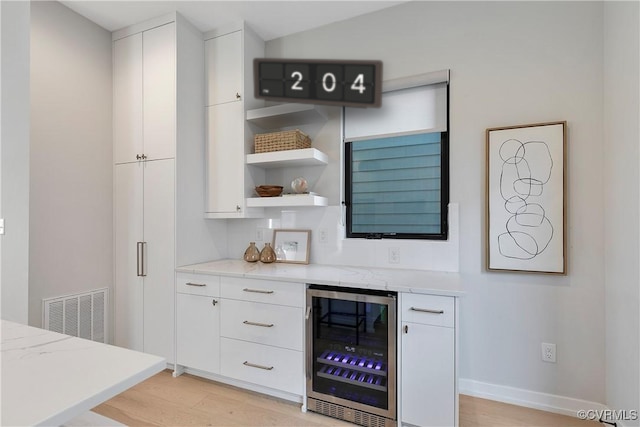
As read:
2 h 04 min
